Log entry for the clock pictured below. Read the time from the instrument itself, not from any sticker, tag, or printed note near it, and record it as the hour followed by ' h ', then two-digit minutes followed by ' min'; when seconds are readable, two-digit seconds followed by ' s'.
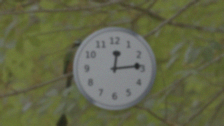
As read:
12 h 14 min
